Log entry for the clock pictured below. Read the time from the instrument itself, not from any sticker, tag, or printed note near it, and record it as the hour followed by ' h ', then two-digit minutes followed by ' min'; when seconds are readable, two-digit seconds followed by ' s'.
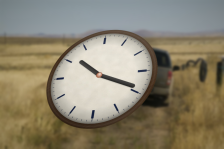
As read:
10 h 19 min
